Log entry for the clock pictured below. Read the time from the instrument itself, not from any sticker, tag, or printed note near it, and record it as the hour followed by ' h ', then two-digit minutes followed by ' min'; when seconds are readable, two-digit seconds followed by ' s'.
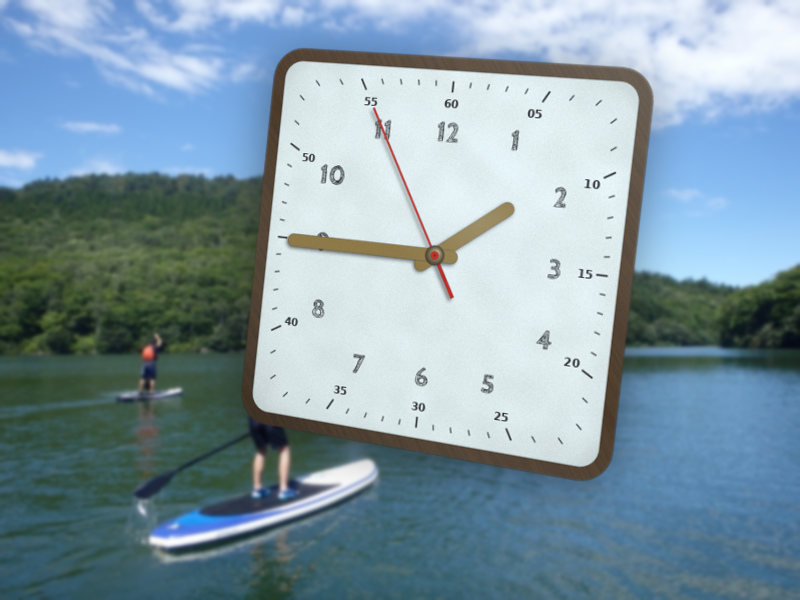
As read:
1 h 44 min 55 s
